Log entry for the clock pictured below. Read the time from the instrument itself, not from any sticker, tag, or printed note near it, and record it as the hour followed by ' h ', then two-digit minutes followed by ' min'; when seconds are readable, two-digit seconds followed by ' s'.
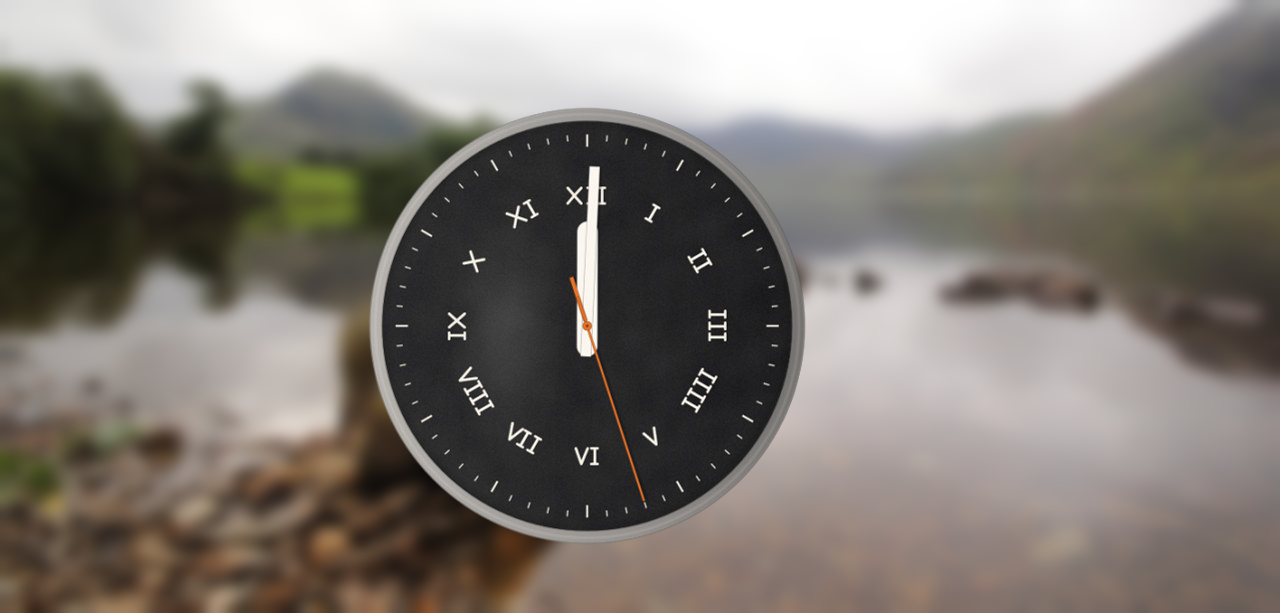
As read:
12 h 00 min 27 s
